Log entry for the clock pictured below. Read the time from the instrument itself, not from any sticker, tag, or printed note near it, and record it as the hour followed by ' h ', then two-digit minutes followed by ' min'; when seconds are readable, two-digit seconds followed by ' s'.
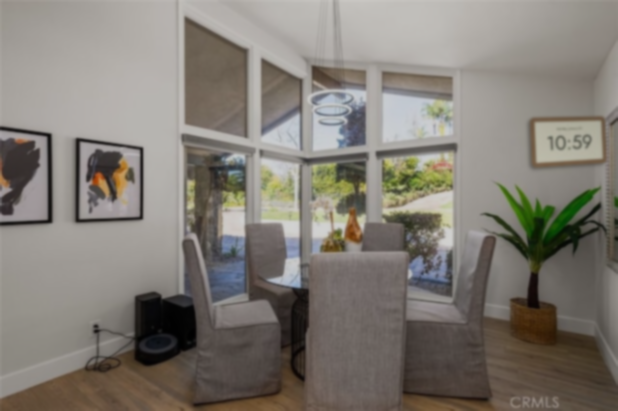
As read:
10 h 59 min
